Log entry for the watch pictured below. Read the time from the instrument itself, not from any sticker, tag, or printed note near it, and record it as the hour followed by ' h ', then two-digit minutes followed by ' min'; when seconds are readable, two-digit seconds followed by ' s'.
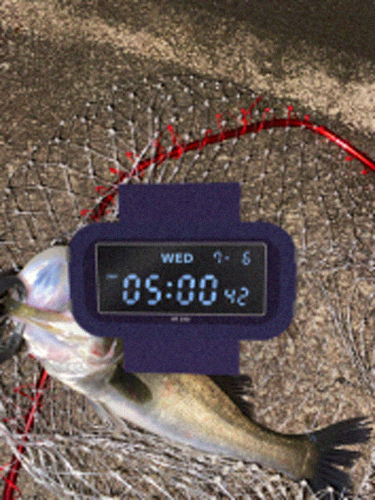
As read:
5 h 00 min 42 s
